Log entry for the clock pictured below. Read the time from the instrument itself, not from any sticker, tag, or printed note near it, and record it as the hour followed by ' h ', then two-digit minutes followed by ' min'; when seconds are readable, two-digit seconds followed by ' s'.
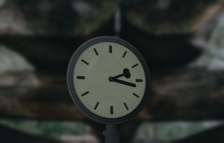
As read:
2 h 17 min
